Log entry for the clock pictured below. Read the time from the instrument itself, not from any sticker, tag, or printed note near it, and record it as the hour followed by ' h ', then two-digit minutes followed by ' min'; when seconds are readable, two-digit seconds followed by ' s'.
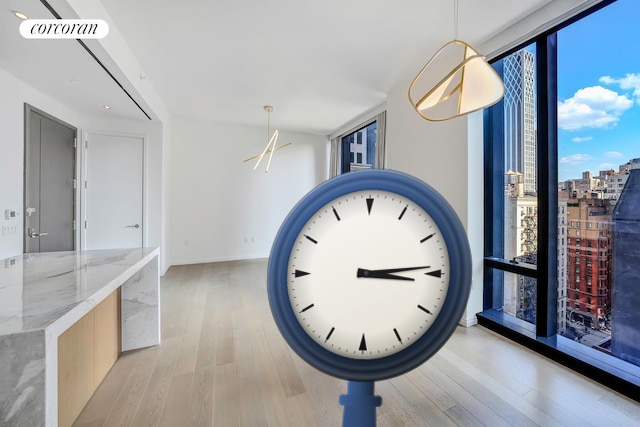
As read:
3 h 14 min
